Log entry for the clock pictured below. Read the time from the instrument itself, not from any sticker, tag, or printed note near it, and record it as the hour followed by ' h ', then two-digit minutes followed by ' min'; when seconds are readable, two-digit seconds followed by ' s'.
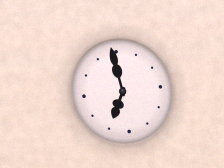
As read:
6 h 59 min
